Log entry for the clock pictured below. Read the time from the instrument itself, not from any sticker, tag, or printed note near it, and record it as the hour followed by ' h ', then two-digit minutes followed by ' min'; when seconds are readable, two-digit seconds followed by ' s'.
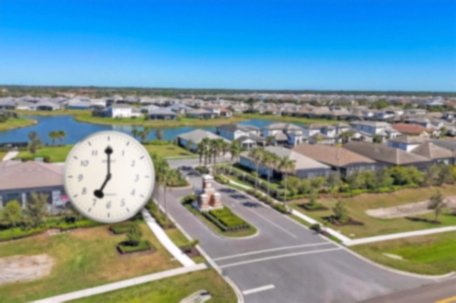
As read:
7 h 00 min
